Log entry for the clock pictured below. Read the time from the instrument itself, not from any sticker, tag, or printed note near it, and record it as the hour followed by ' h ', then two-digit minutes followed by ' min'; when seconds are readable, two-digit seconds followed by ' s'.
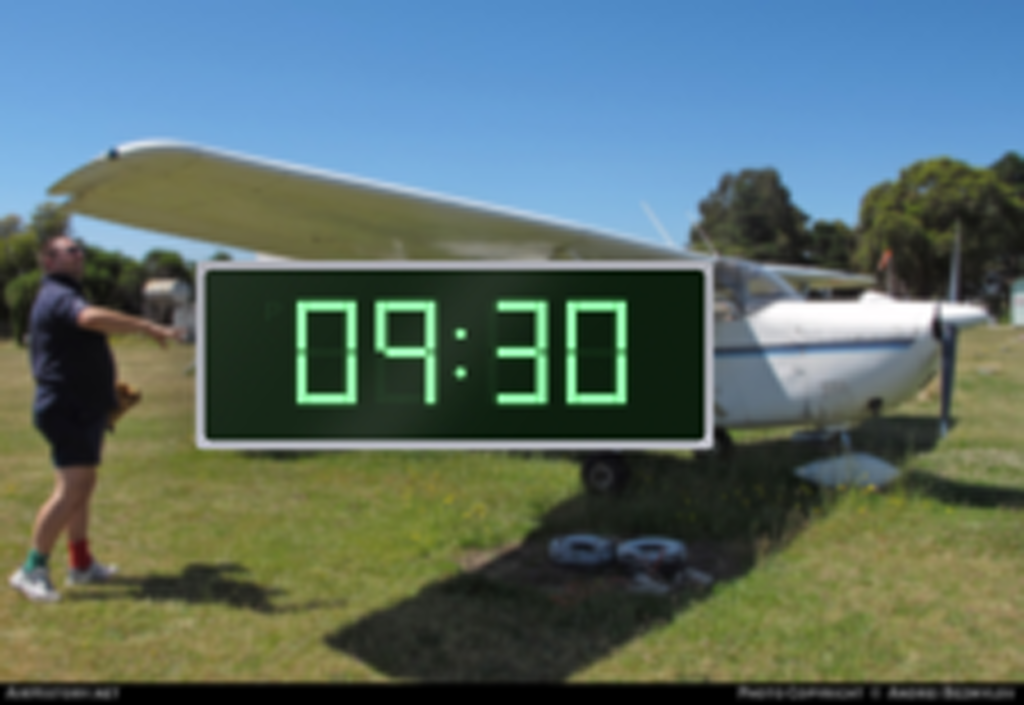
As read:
9 h 30 min
